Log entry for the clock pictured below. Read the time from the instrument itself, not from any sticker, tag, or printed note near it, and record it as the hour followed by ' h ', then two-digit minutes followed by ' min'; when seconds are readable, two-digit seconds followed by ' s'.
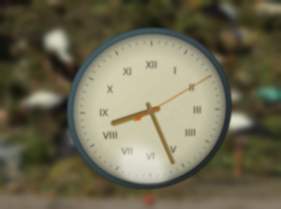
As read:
8 h 26 min 10 s
